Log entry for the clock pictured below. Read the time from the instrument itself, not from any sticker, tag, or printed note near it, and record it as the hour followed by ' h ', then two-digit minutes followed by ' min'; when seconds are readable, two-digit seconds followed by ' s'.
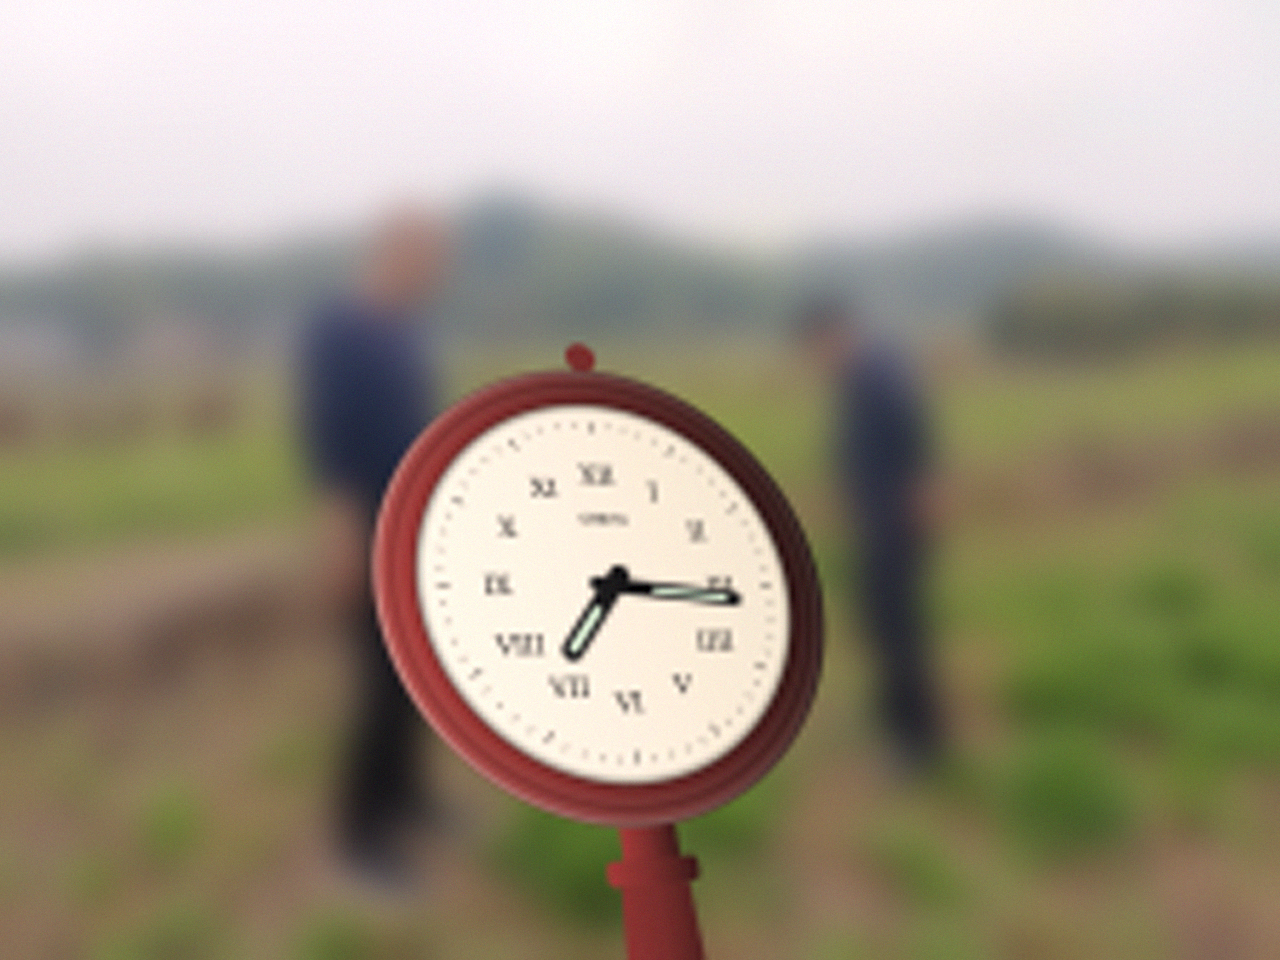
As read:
7 h 16 min
